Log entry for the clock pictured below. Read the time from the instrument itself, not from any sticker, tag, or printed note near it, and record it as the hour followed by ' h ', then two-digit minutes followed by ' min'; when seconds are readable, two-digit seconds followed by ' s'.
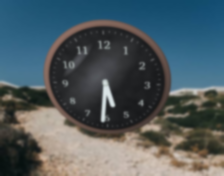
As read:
5 h 31 min
